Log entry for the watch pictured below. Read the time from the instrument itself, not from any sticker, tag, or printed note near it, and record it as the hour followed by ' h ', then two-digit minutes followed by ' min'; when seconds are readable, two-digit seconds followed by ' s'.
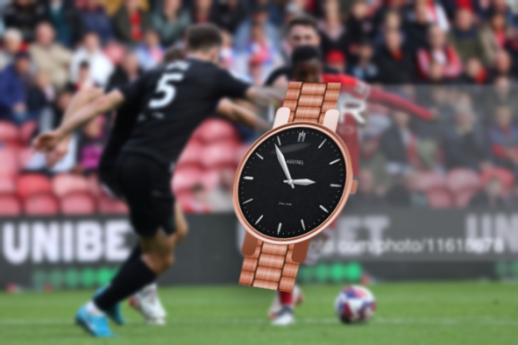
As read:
2 h 54 min
